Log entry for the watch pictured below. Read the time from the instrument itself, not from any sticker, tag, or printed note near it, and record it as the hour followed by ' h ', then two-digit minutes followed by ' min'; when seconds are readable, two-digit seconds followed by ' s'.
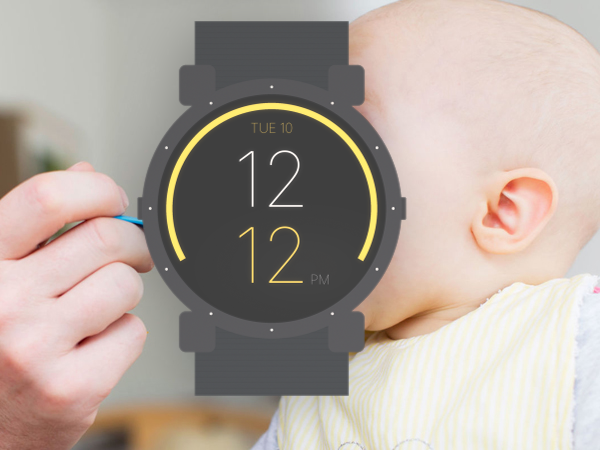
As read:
12 h 12 min
